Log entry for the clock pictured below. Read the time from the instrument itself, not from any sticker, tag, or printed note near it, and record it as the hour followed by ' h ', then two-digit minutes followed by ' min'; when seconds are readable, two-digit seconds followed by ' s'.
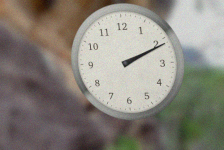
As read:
2 h 11 min
